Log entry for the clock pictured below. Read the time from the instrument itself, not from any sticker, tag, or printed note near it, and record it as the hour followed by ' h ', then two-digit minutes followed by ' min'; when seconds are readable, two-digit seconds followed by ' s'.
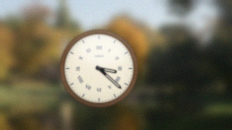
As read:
3 h 22 min
